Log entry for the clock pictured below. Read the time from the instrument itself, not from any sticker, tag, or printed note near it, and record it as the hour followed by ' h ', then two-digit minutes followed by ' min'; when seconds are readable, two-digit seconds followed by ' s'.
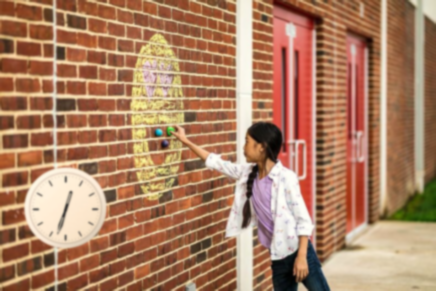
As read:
12 h 33 min
